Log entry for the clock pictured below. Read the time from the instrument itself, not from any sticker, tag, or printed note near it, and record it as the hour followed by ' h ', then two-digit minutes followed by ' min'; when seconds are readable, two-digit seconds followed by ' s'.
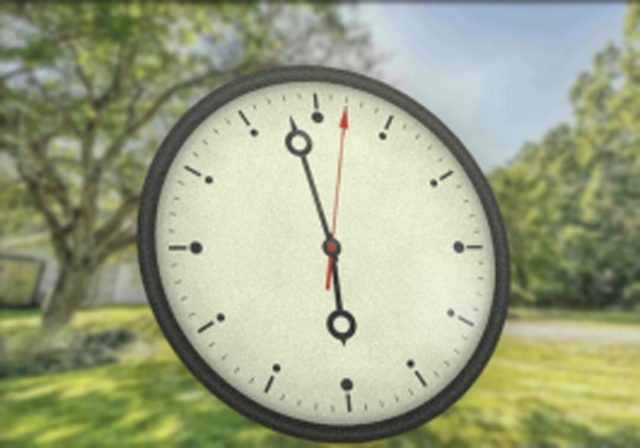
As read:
5 h 58 min 02 s
